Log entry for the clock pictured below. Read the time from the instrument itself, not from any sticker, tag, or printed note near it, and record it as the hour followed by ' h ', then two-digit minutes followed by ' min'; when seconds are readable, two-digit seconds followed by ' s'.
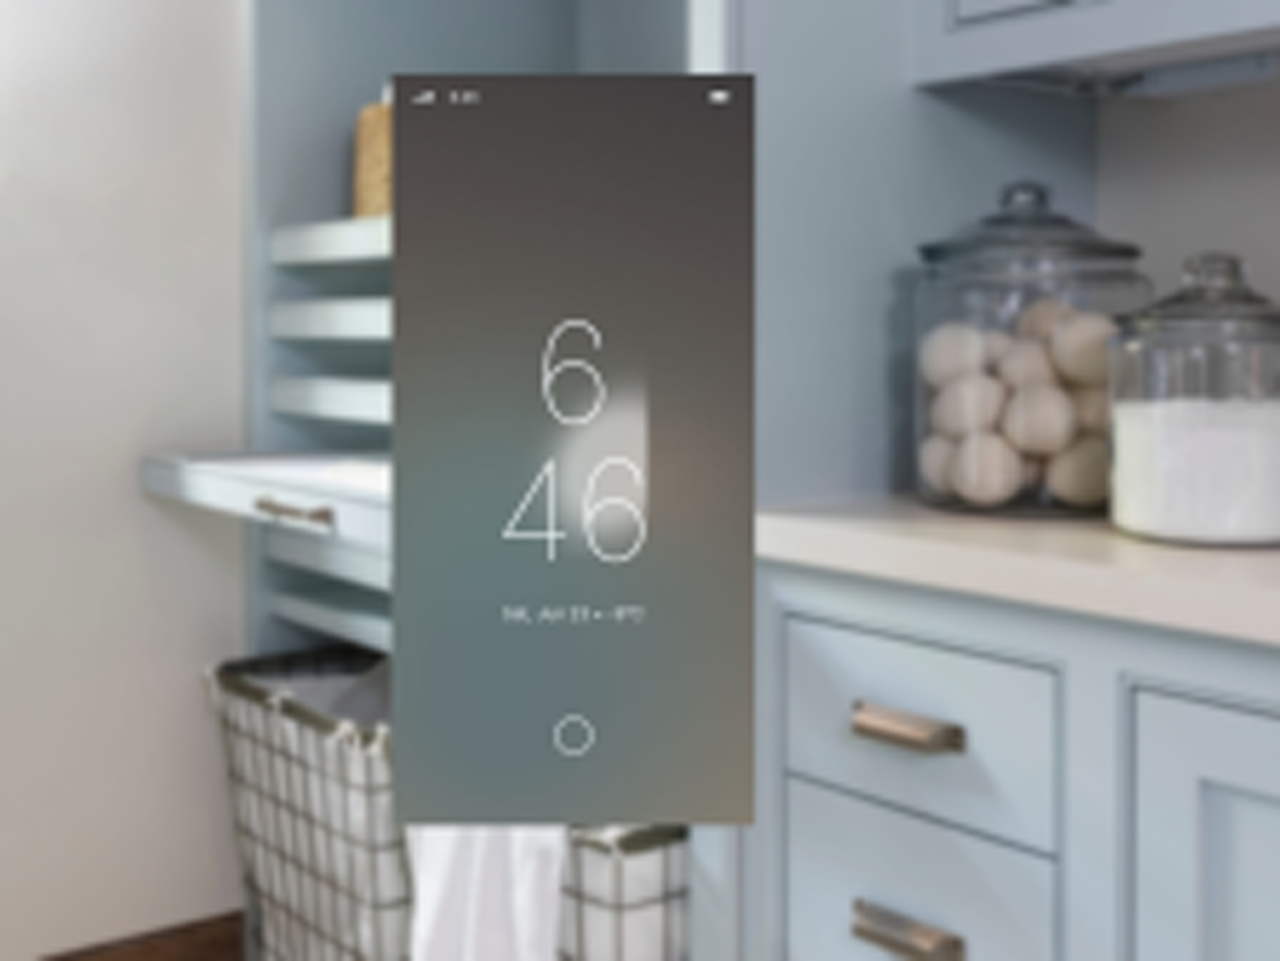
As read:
6 h 46 min
